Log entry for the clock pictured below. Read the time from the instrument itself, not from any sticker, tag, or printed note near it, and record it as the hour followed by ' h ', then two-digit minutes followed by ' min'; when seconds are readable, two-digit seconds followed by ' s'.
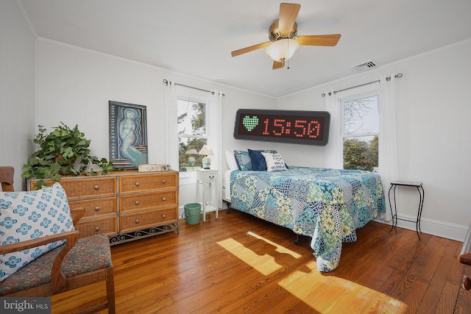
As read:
15 h 50 min
